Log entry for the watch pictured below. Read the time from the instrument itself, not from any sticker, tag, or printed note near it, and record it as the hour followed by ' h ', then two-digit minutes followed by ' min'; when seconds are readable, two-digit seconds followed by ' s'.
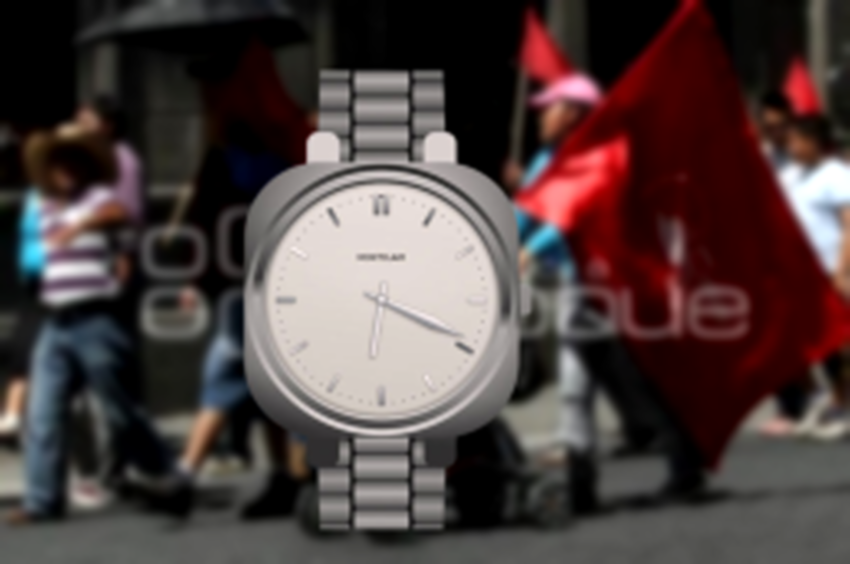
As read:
6 h 19 min
